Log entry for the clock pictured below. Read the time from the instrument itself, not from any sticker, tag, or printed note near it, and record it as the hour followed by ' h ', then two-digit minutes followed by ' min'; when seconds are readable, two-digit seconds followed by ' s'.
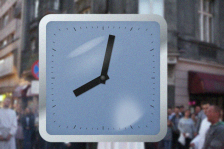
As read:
8 h 02 min
